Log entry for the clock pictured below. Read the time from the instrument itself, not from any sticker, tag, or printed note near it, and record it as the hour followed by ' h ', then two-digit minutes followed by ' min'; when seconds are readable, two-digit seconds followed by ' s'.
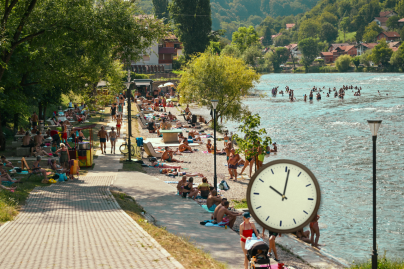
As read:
10 h 01 min
